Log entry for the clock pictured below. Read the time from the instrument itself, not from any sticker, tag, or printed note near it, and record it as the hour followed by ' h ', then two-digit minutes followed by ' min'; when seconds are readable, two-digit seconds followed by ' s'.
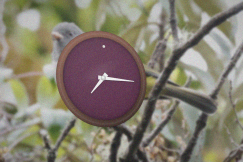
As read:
7 h 15 min
